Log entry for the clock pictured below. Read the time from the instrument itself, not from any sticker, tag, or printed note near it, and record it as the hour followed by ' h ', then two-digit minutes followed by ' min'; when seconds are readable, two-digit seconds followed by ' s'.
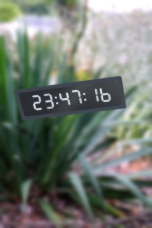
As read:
23 h 47 min 16 s
